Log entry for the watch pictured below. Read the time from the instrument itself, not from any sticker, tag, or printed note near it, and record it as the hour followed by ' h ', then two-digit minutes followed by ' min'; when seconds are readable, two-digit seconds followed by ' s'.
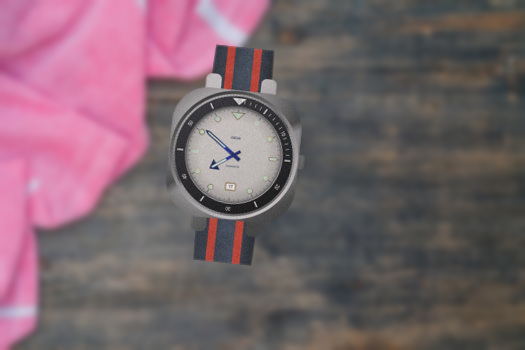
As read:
7 h 51 min
